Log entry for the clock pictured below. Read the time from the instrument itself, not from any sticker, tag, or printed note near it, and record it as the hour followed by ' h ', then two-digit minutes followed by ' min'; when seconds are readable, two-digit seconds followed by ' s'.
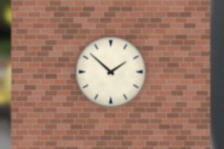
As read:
1 h 52 min
